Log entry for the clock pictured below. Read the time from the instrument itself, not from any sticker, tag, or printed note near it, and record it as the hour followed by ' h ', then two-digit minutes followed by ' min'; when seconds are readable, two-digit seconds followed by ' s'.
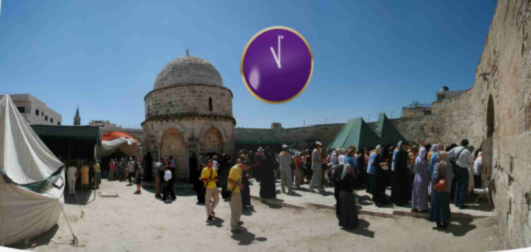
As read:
10 h 59 min
